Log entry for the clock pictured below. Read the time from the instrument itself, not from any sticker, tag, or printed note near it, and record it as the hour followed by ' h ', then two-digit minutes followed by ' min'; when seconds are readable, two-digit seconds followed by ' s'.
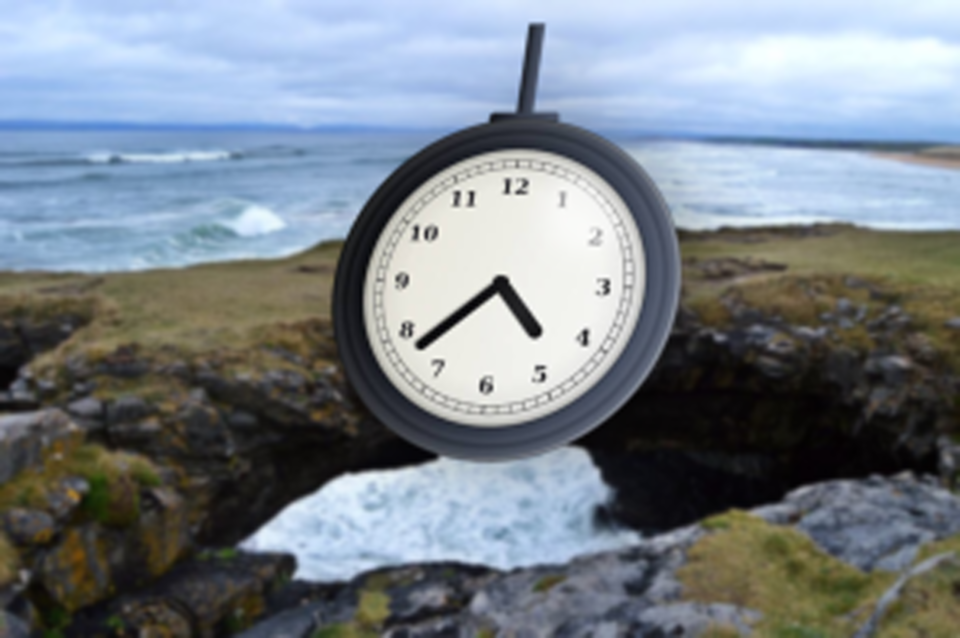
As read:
4 h 38 min
